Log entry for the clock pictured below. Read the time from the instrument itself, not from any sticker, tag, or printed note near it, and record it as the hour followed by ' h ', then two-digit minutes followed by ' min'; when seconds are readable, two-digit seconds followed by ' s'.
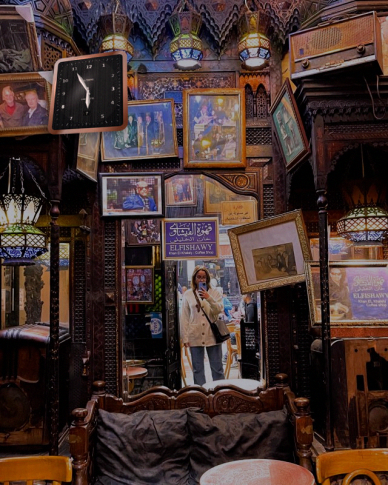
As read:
5 h 55 min
